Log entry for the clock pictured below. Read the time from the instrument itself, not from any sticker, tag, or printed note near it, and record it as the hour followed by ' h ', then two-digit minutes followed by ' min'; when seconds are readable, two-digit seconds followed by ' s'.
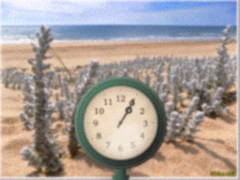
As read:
1 h 05 min
